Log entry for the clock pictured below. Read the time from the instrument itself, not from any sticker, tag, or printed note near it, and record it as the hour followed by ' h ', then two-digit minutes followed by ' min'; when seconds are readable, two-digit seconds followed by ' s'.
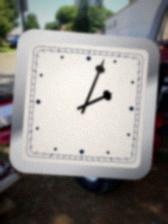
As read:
2 h 03 min
